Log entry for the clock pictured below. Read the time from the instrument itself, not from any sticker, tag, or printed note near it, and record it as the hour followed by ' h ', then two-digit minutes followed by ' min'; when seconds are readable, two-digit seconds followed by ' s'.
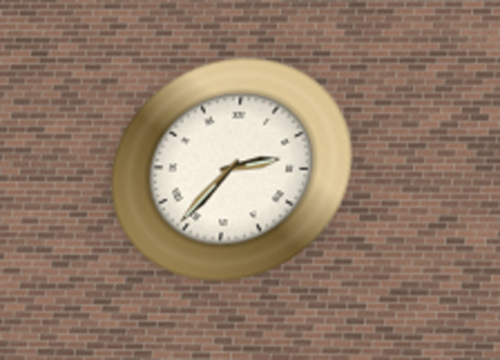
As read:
2 h 36 min
